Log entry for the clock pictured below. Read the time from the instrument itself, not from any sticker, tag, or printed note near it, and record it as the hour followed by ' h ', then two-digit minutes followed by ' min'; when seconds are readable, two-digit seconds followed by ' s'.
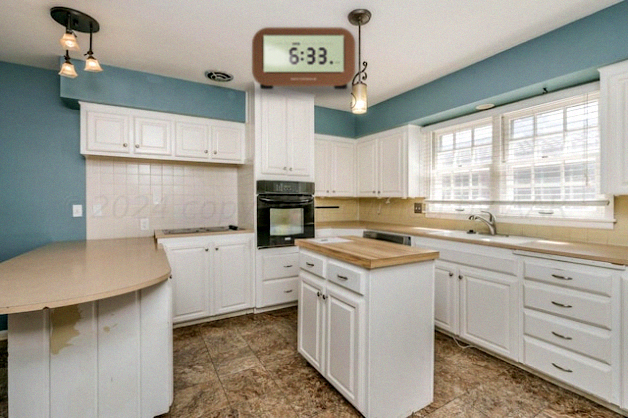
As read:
6 h 33 min
